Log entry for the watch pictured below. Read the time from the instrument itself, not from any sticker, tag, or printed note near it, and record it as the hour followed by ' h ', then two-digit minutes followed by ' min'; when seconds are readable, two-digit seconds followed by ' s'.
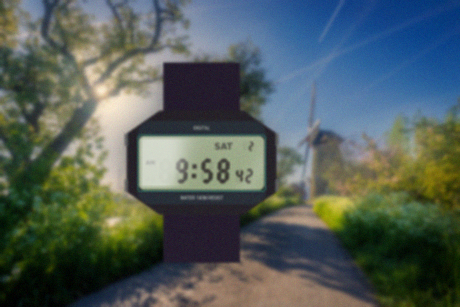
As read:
9 h 58 min 42 s
